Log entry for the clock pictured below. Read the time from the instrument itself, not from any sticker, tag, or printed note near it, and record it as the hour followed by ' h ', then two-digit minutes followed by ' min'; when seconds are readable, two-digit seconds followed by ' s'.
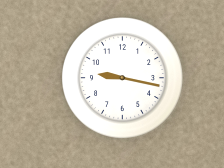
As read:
9 h 17 min
